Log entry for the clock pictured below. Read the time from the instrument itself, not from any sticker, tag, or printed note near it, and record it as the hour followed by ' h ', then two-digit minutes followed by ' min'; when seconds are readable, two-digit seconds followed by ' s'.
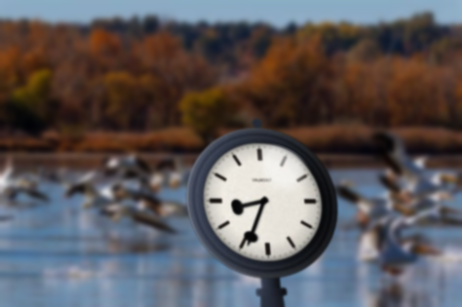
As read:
8 h 34 min
